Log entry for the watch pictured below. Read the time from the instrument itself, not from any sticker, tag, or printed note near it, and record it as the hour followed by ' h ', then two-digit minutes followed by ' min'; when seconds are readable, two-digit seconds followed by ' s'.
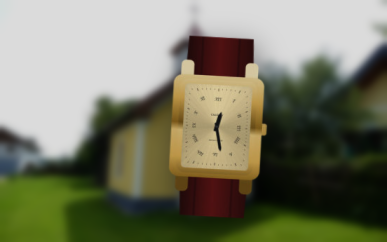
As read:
12 h 28 min
